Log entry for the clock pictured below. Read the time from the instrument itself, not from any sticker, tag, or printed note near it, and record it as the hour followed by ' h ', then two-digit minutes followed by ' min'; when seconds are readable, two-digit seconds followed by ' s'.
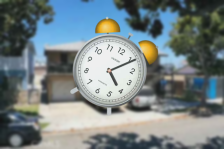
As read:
4 h 06 min
